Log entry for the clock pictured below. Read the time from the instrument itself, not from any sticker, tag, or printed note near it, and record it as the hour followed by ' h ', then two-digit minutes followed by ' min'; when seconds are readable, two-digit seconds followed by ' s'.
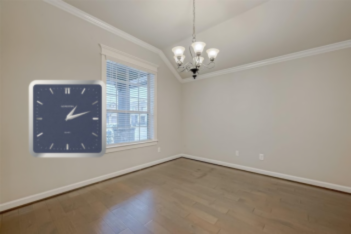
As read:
1 h 12 min
